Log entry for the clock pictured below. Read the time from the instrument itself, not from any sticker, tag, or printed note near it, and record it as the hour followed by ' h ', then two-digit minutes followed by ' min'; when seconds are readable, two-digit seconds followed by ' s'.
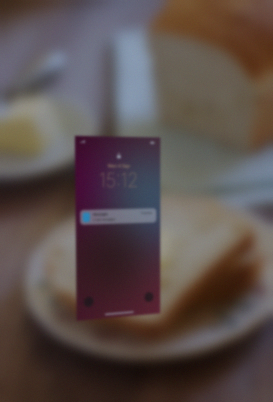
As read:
15 h 12 min
